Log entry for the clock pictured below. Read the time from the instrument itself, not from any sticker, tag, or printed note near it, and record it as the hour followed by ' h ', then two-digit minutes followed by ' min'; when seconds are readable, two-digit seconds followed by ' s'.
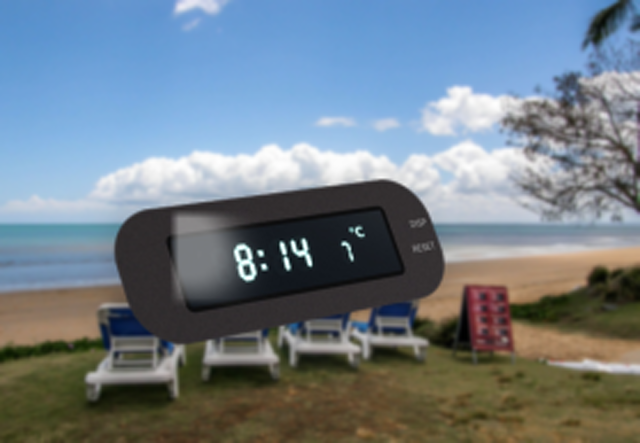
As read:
8 h 14 min
